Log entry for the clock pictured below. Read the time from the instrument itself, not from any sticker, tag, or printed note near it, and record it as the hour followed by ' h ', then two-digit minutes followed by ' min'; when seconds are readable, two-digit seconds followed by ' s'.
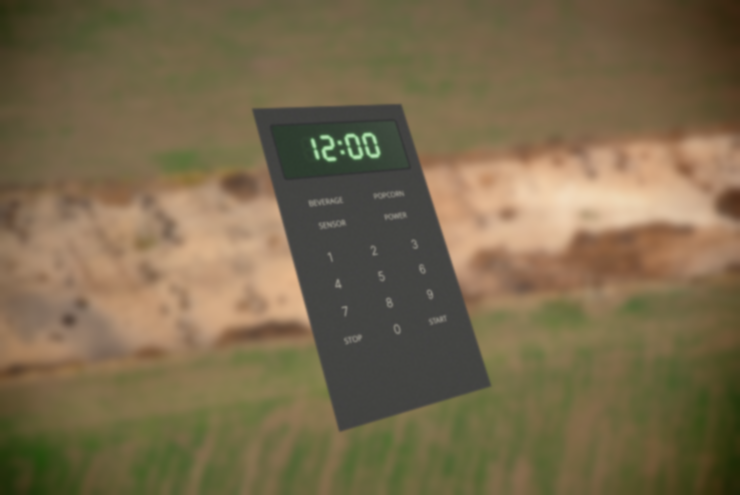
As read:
12 h 00 min
